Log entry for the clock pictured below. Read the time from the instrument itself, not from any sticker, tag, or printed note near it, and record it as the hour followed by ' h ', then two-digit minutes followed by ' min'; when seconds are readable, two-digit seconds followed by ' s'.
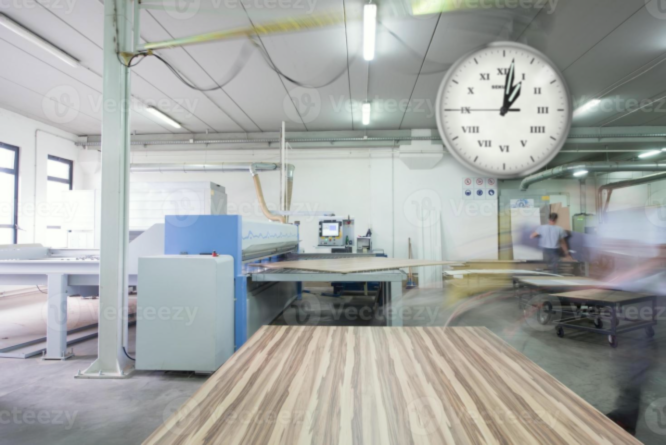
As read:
1 h 01 min 45 s
